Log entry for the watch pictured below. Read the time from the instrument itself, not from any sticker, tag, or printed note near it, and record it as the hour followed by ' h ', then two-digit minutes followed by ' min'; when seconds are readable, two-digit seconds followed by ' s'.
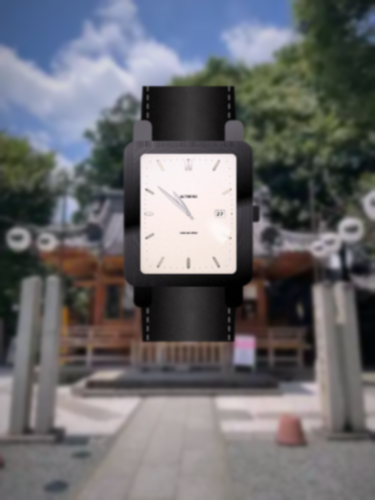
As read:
10 h 52 min
